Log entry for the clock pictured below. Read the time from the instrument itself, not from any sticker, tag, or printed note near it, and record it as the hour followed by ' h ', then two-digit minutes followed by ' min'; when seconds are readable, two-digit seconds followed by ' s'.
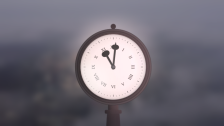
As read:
11 h 01 min
